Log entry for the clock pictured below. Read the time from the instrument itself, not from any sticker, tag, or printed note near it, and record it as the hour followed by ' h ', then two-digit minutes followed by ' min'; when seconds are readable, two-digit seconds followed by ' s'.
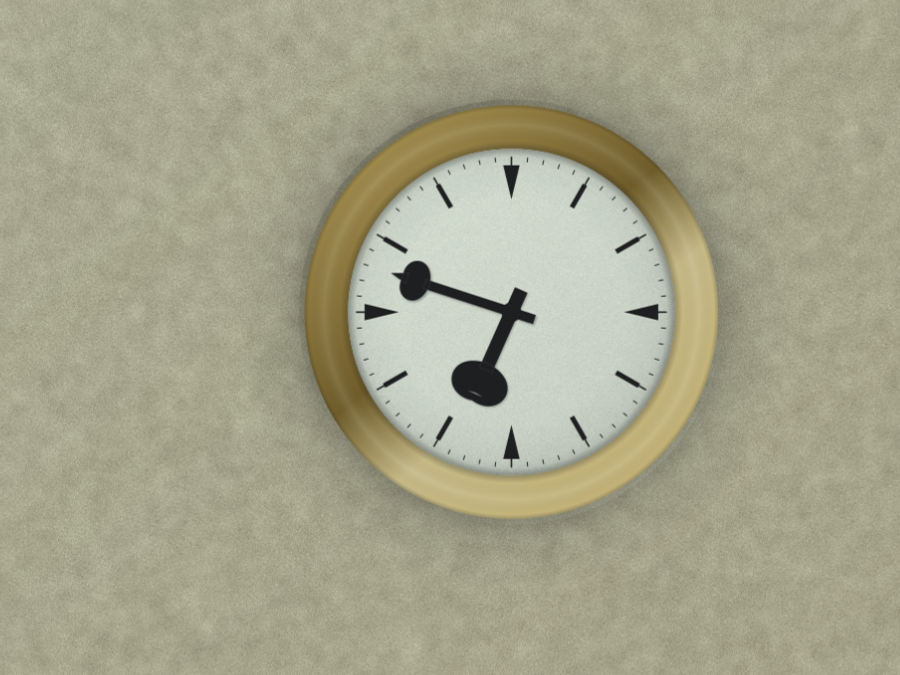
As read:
6 h 48 min
